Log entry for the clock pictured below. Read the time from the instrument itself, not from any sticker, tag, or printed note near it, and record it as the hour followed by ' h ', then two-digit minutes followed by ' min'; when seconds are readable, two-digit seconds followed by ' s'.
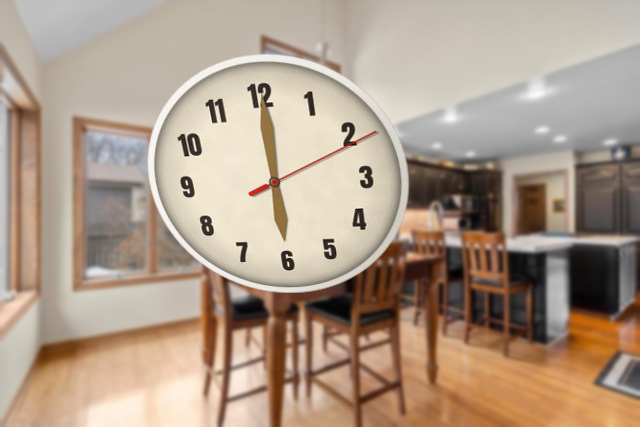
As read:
6 h 00 min 11 s
